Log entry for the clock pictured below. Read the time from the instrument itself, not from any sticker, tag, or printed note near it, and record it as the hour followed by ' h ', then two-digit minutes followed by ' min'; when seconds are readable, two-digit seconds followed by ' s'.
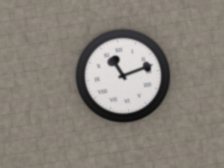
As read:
11 h 13 min
